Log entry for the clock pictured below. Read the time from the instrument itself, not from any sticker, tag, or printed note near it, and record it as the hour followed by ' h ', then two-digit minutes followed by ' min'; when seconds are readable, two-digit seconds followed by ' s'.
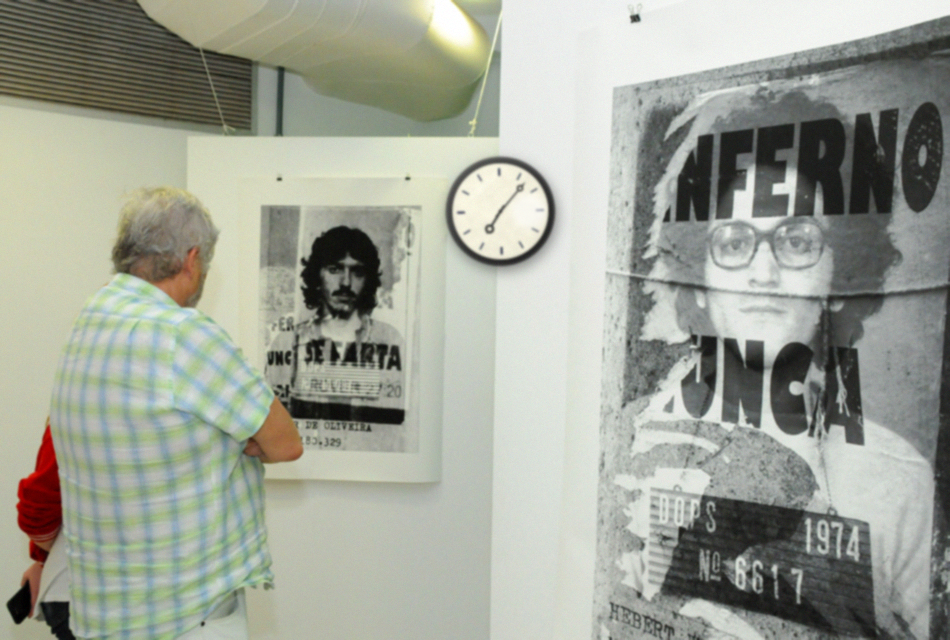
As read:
7 h 07 min
